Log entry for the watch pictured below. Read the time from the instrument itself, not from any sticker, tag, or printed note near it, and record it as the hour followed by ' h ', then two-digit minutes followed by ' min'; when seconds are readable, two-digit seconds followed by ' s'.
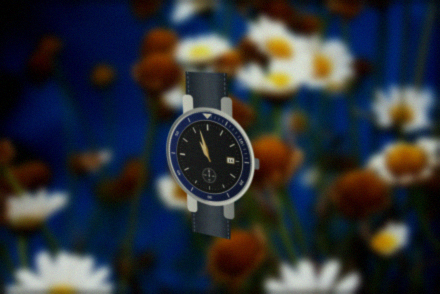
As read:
10 h 57 min
